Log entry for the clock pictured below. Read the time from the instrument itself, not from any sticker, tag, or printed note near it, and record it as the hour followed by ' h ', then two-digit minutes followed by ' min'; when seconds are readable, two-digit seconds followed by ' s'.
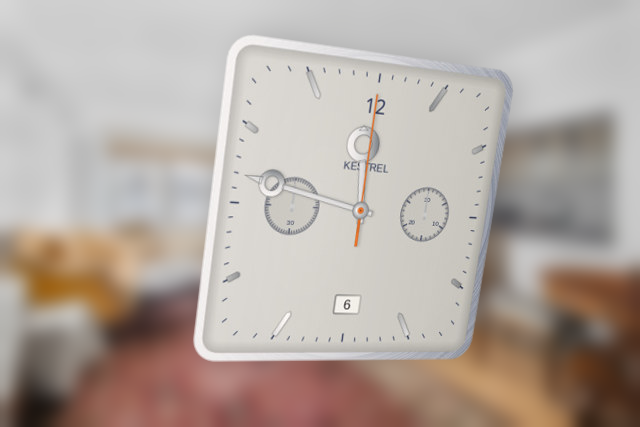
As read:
11 h 47 min
